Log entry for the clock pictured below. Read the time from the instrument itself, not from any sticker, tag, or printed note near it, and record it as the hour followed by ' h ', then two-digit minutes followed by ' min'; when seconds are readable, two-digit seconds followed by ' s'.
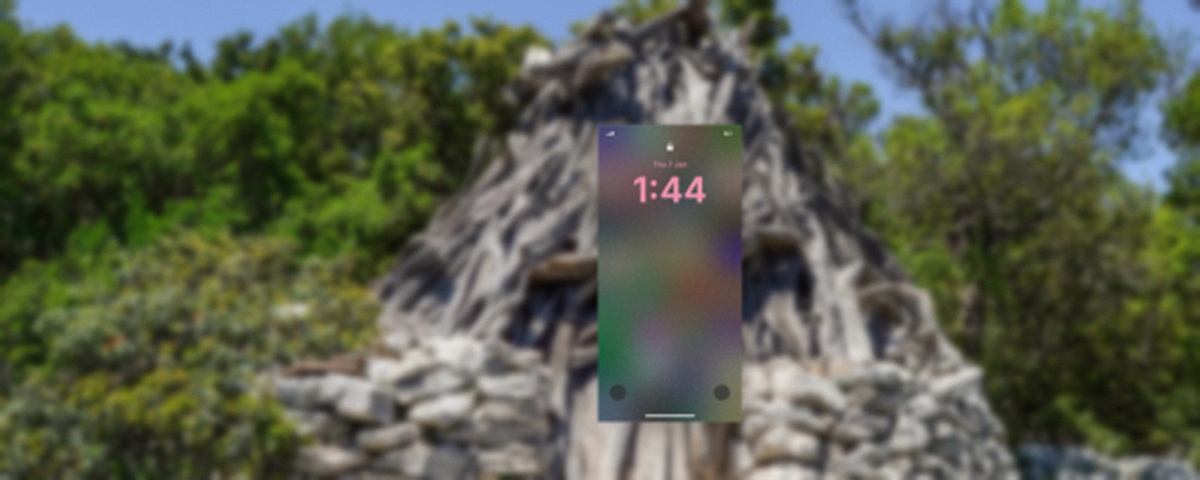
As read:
1 h 44 min
